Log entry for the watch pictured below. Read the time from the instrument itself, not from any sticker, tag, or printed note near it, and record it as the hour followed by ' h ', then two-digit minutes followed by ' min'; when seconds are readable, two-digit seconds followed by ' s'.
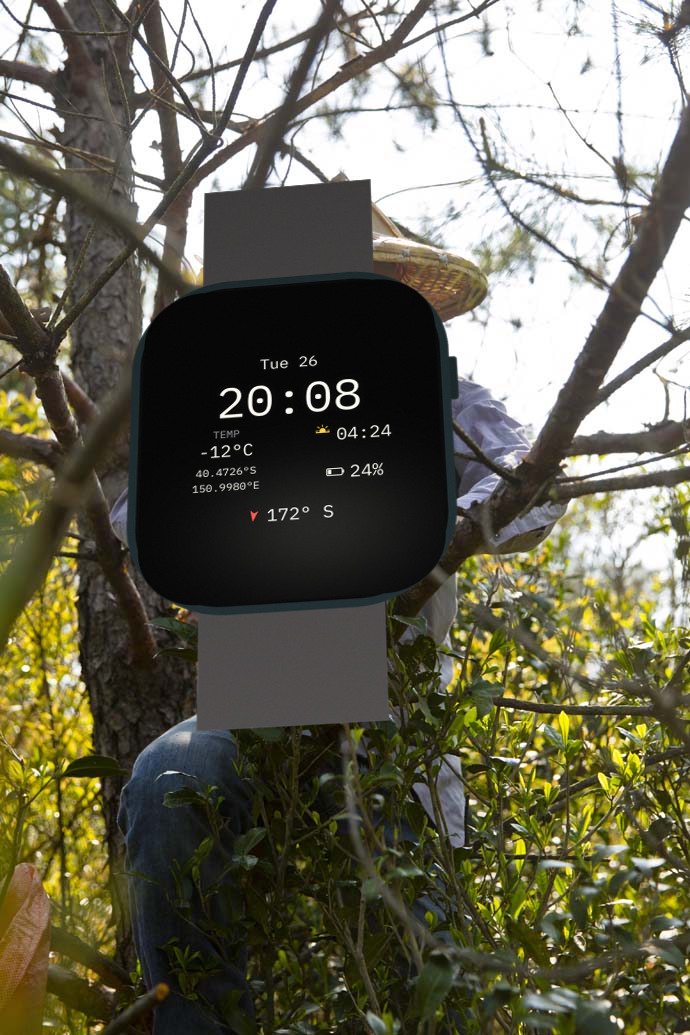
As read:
20 h 08 min
